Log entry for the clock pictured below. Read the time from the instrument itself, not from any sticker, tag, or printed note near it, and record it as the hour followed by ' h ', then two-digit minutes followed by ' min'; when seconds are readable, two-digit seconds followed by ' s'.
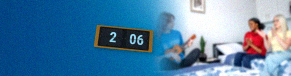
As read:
2 h 06 min
